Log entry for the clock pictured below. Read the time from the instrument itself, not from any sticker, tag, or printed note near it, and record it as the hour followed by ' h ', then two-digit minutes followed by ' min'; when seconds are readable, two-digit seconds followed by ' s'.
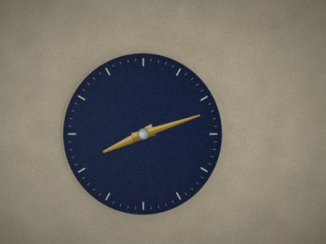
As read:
8 h 12 min
